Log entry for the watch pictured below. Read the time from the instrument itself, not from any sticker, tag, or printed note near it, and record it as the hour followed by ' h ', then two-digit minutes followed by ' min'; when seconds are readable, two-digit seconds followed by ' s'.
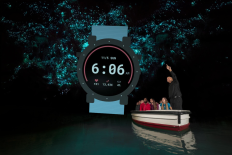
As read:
6 h 06 min
